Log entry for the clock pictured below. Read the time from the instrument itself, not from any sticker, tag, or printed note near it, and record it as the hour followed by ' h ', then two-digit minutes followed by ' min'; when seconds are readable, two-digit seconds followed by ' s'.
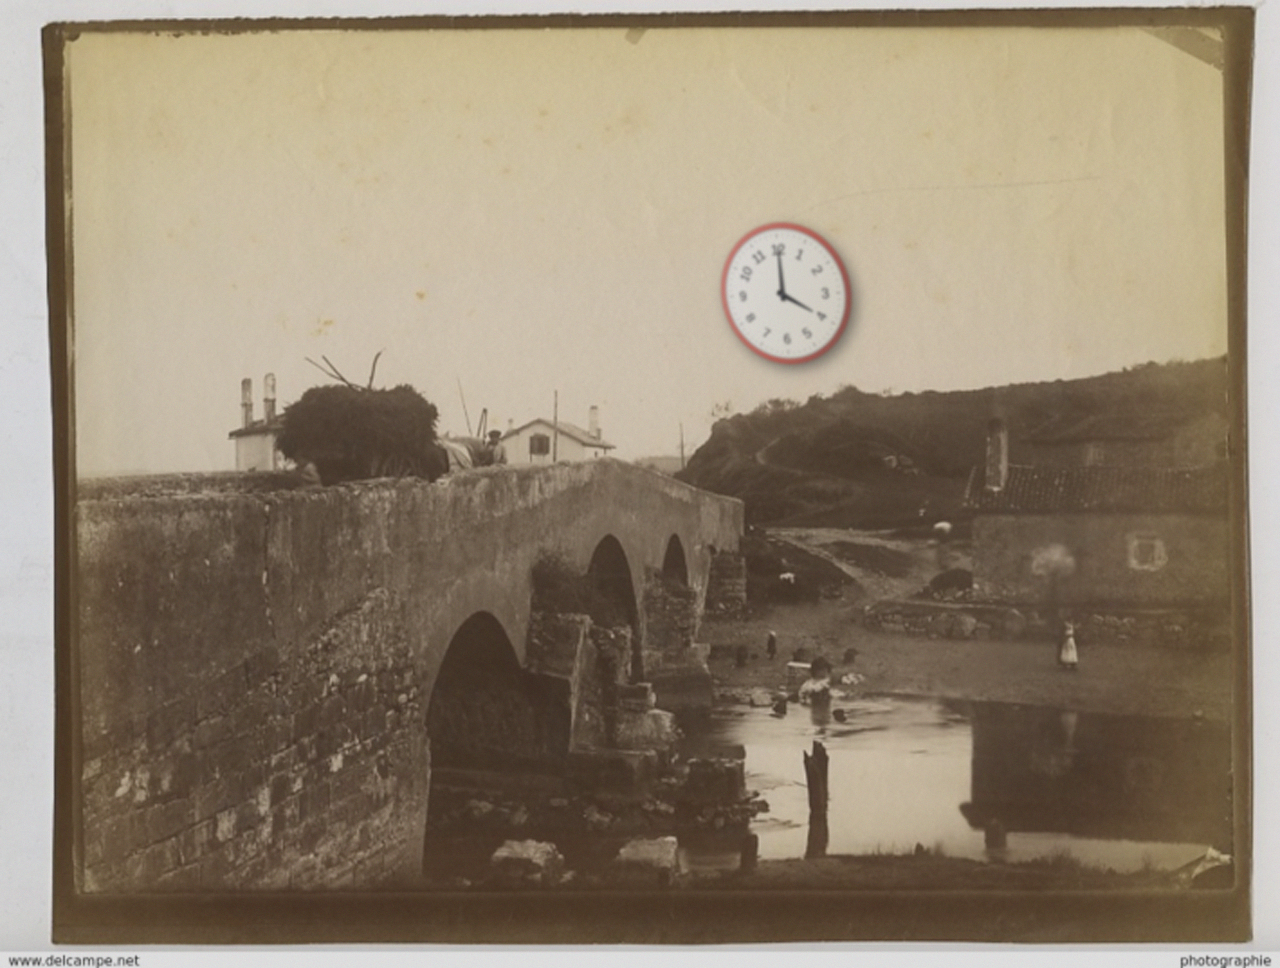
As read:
4 h 00 min
